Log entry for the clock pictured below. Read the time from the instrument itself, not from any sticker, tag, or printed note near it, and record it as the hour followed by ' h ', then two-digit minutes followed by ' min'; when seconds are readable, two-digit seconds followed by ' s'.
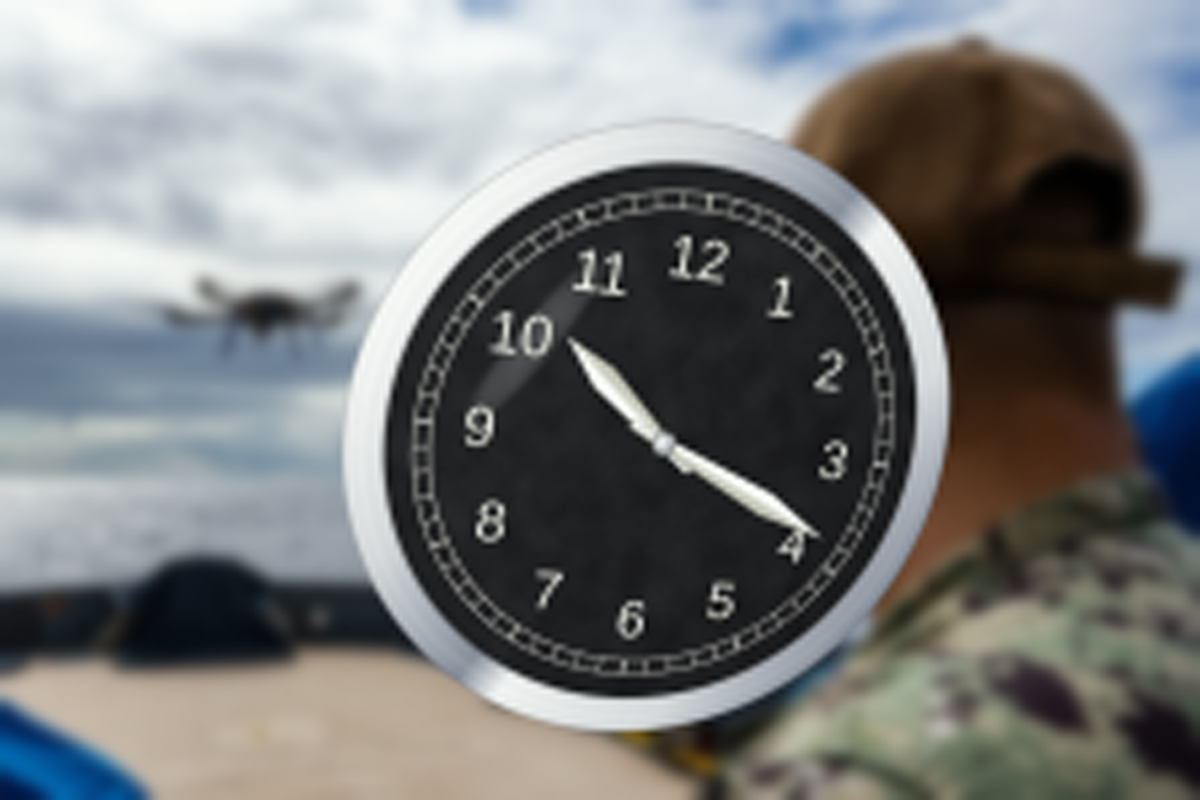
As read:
10 h 19 min
